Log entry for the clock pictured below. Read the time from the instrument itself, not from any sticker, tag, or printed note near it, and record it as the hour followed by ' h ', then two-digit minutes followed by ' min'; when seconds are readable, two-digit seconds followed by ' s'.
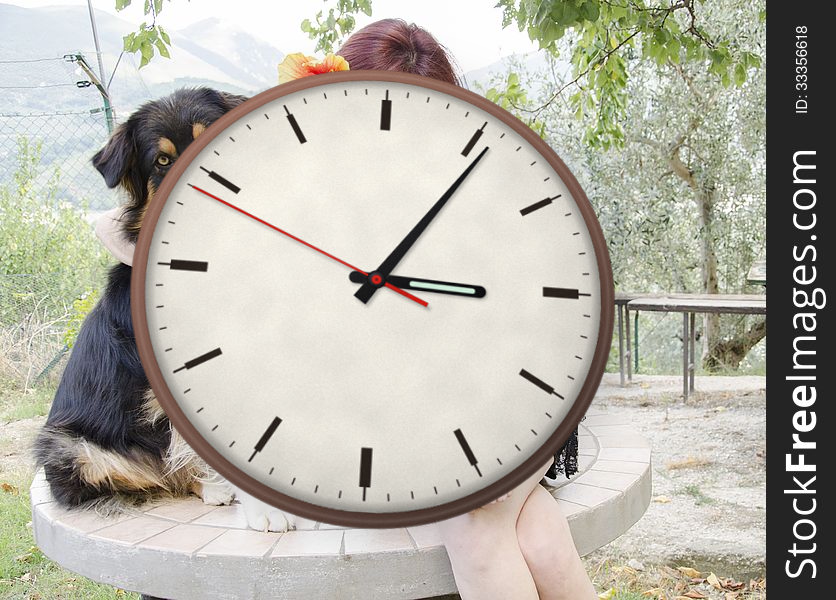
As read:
3 h 05 min 49 s
